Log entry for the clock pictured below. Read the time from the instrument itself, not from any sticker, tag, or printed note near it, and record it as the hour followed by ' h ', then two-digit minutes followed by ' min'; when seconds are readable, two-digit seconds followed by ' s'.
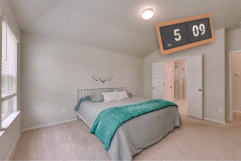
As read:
5 h 09 min
